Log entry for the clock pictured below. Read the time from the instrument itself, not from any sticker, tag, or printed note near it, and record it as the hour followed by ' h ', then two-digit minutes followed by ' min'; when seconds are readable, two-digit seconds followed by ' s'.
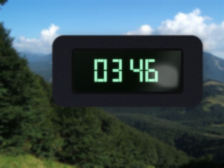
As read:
3 h 46 min
